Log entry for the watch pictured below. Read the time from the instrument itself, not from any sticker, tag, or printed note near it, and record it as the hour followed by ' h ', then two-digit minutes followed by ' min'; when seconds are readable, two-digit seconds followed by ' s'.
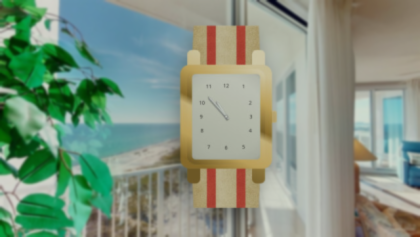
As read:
10 h 53 min
